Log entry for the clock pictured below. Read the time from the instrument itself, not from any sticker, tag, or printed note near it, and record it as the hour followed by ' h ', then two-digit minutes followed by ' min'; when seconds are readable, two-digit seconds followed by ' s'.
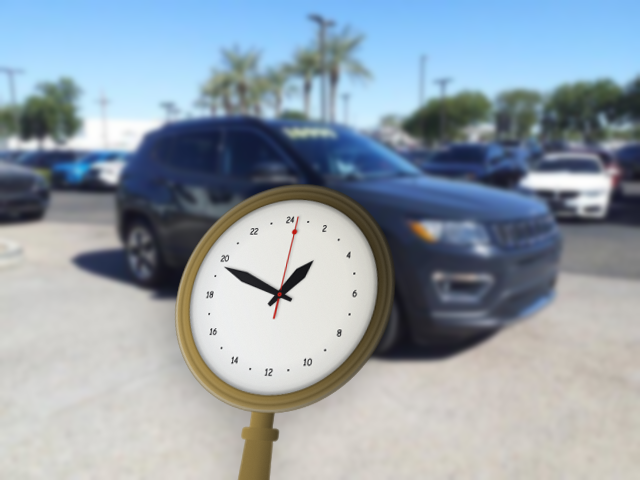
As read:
2 h 49 min 01 s
